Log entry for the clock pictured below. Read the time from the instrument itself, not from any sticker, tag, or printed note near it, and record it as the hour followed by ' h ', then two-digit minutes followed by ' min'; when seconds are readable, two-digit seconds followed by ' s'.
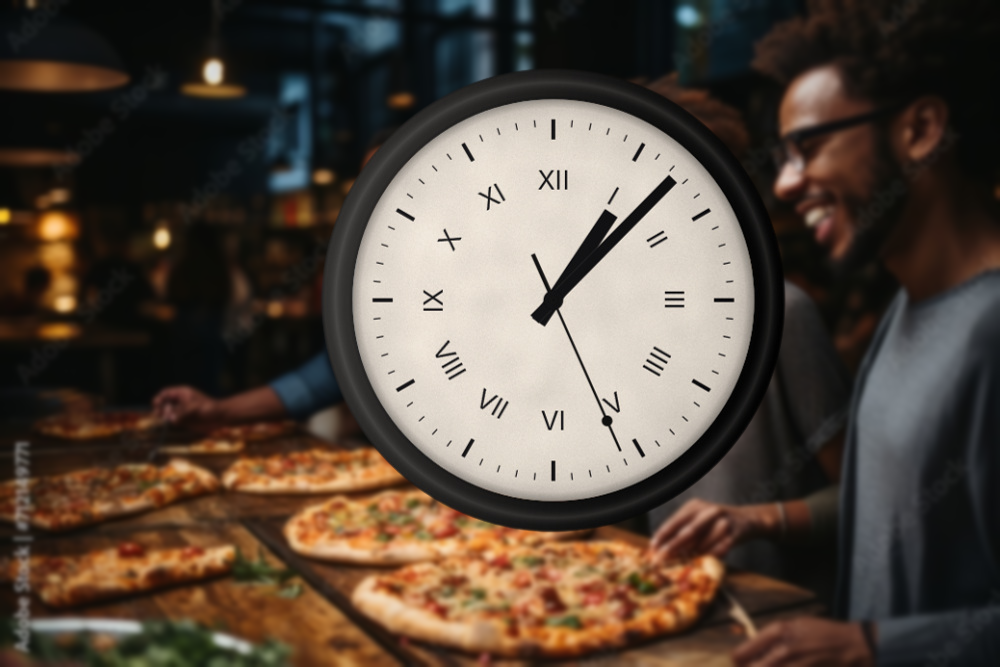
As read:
1 h 07 min 26 s
